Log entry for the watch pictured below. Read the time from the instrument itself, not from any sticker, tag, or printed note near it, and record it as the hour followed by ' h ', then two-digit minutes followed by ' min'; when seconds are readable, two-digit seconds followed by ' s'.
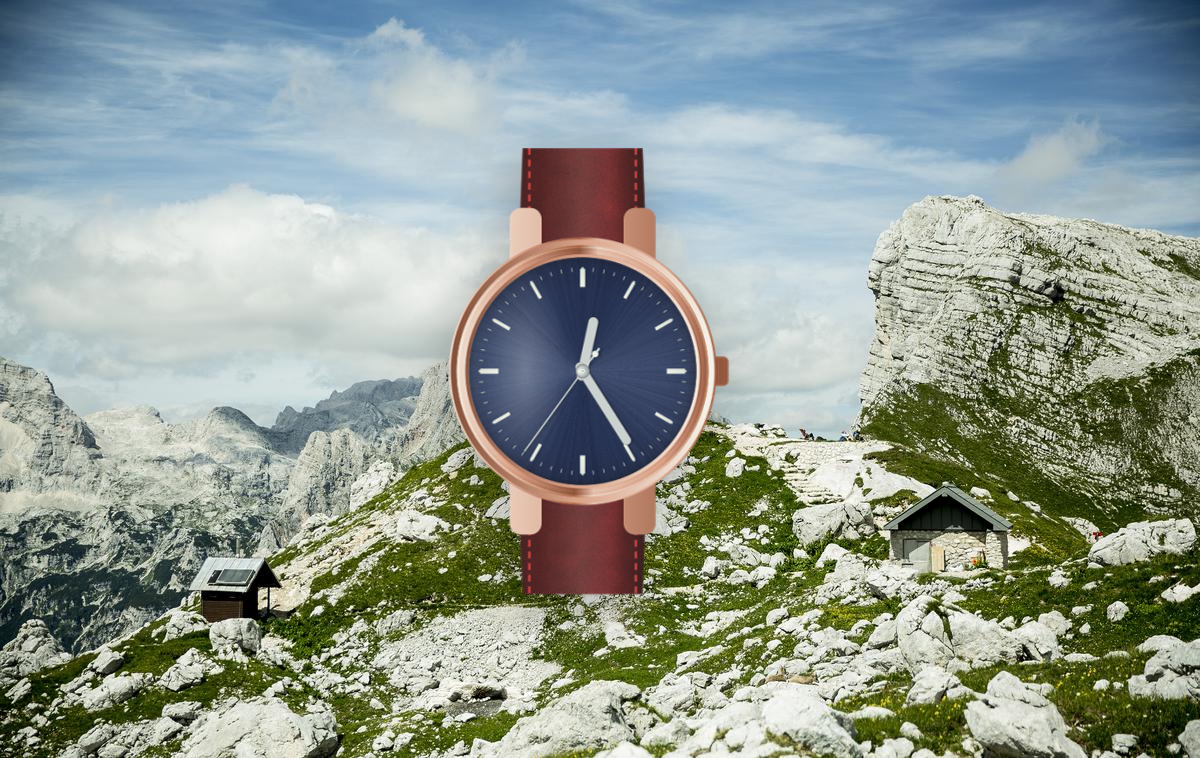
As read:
12 h 24 min 36 s
